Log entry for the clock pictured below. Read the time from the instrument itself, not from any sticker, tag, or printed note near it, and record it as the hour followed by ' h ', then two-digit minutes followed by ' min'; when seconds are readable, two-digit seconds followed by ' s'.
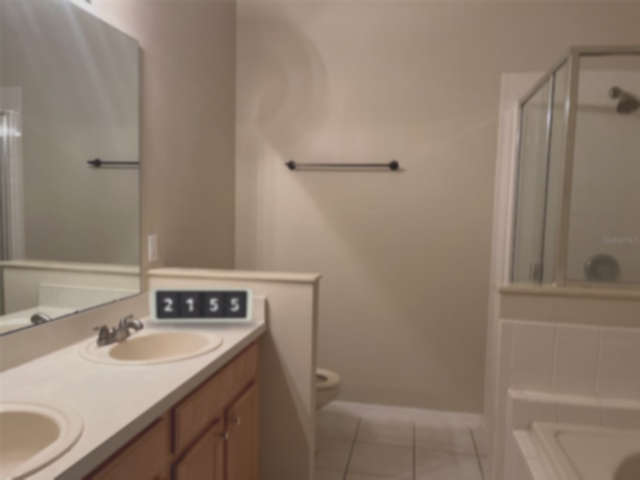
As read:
21 h 55 min
